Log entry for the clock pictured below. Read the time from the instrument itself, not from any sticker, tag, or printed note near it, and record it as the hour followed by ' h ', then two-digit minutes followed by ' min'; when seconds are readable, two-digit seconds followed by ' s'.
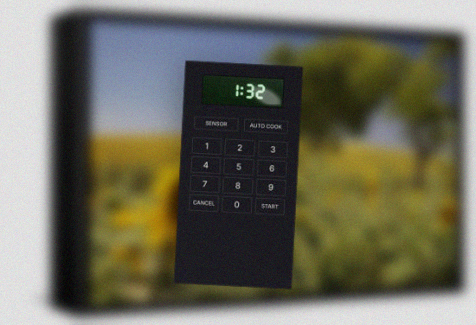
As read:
1 h 32 min
